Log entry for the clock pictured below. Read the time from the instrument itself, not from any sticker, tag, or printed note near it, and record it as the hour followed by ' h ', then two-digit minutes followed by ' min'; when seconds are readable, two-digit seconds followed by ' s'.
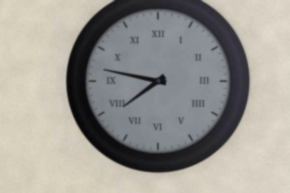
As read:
7 h 47 min
